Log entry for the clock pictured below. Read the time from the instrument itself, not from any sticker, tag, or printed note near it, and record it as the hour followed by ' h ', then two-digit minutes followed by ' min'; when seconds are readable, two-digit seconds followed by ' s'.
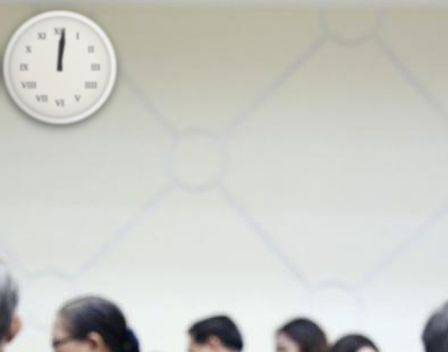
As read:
12 h 01 min
